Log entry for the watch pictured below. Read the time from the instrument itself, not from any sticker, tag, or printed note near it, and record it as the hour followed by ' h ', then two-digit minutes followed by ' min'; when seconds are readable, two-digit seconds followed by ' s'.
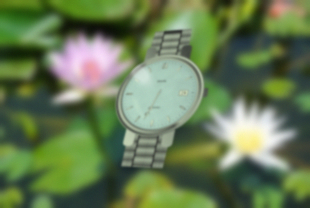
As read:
6 h 33 min
